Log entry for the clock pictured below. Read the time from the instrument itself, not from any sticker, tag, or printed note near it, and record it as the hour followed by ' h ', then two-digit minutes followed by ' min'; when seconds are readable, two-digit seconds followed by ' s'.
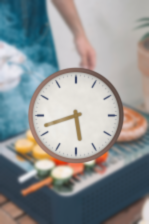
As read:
5 h 42 min
